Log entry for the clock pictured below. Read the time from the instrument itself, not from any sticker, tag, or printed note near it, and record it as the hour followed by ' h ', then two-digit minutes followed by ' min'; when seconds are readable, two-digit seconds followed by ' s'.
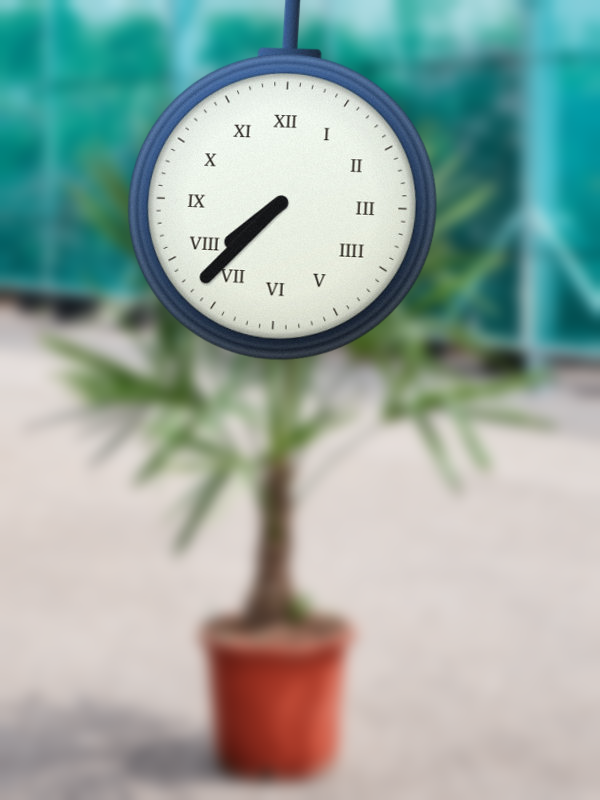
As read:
7 h 37 min
